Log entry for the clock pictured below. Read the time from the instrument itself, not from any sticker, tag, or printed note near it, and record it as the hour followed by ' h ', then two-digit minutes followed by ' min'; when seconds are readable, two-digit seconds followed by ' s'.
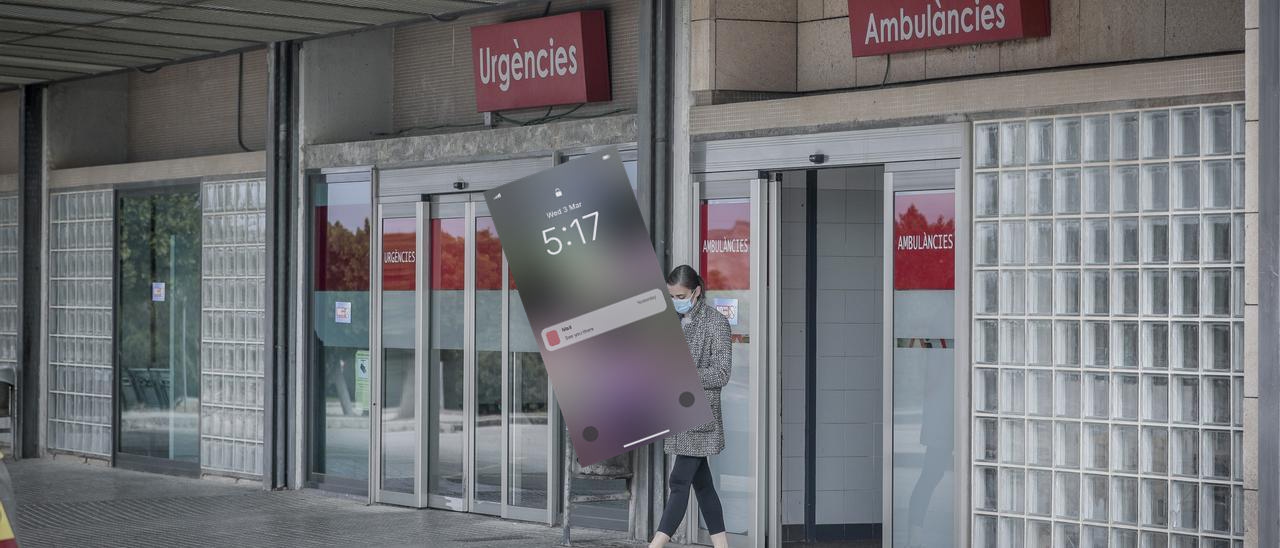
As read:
5 h 17 min
